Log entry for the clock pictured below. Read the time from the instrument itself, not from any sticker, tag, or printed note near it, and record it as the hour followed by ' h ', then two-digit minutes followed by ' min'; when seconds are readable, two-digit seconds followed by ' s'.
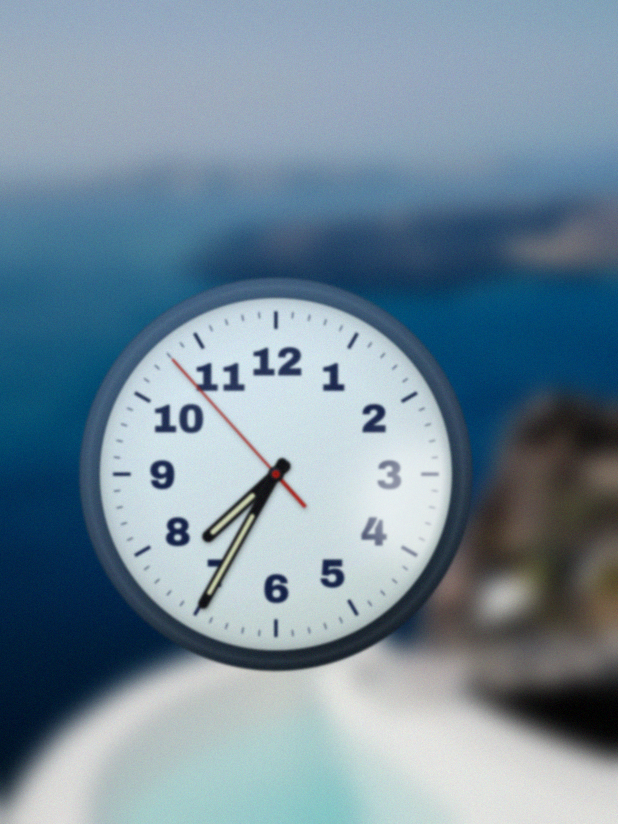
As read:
7 h 34 min 53 s
